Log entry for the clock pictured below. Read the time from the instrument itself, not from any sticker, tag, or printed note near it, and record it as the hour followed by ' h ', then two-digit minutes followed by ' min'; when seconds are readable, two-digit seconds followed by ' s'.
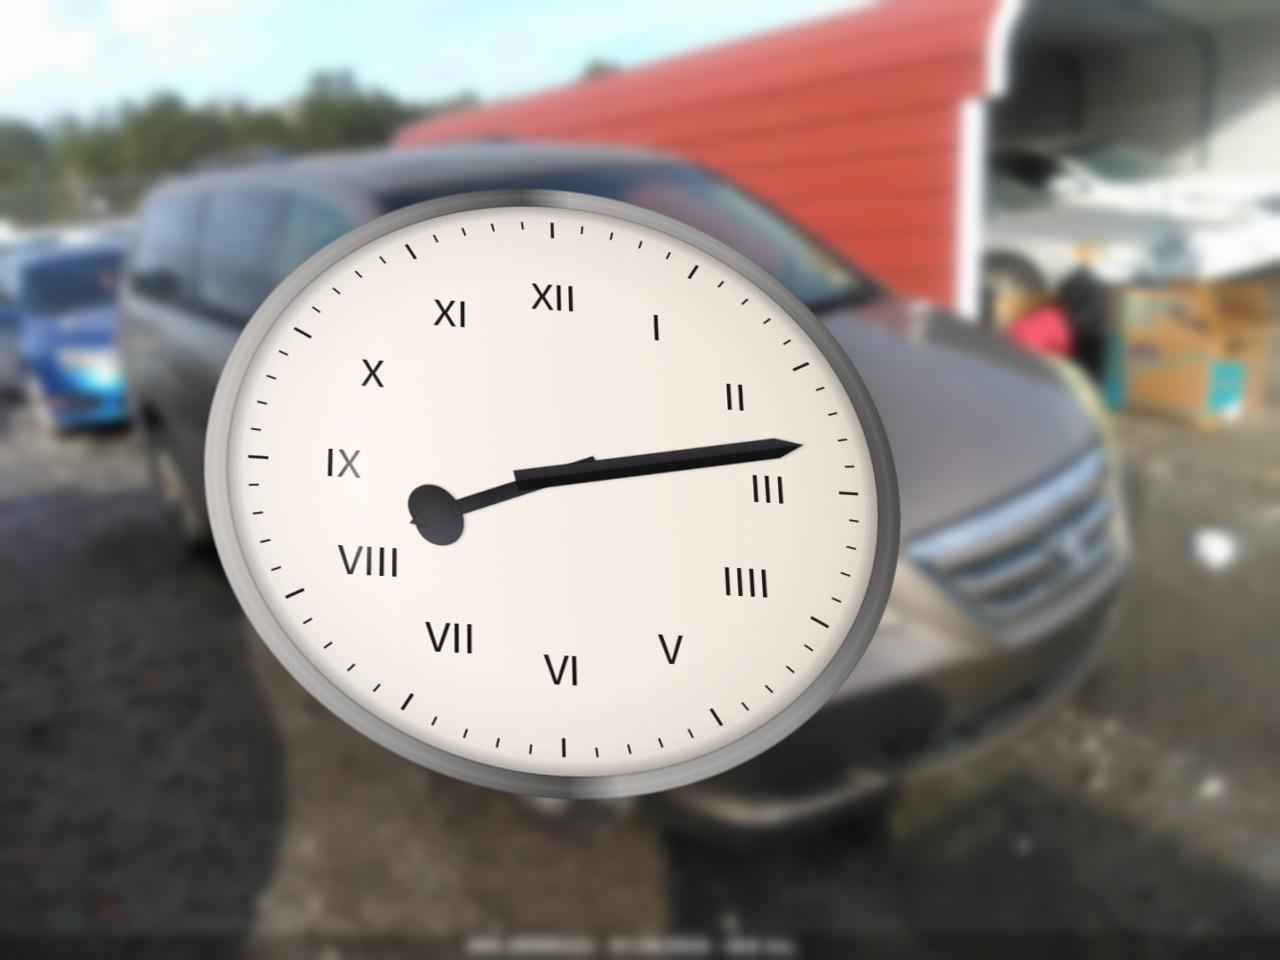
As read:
8 h 13 min
